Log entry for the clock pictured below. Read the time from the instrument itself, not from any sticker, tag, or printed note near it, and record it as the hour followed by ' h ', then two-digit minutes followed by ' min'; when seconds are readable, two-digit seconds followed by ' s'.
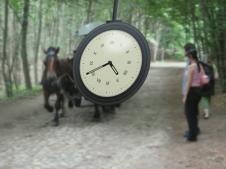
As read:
4 h 41 min
